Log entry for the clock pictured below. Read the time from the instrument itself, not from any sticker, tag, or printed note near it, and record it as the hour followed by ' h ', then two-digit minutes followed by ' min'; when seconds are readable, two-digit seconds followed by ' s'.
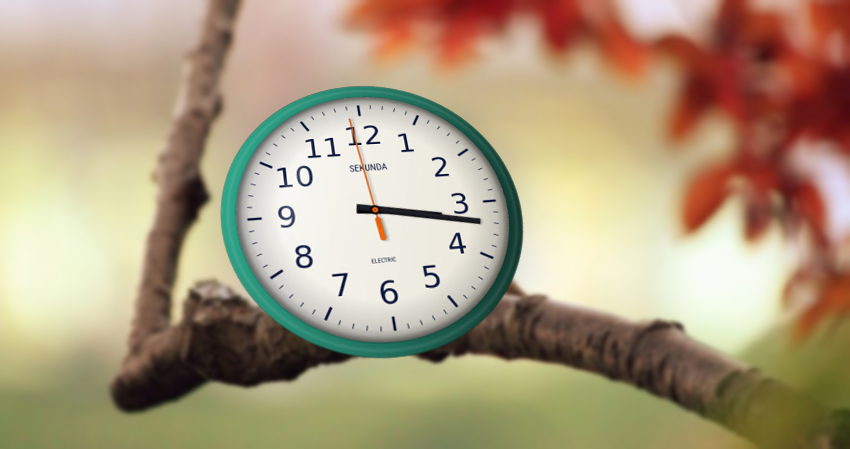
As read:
3 h 16 min 59 s
